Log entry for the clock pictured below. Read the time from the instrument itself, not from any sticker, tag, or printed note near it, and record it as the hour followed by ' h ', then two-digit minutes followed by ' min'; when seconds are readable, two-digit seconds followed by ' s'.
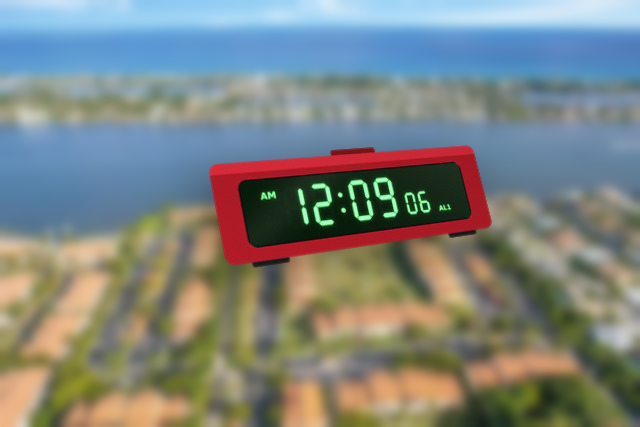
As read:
12 h 09 min 06 s
